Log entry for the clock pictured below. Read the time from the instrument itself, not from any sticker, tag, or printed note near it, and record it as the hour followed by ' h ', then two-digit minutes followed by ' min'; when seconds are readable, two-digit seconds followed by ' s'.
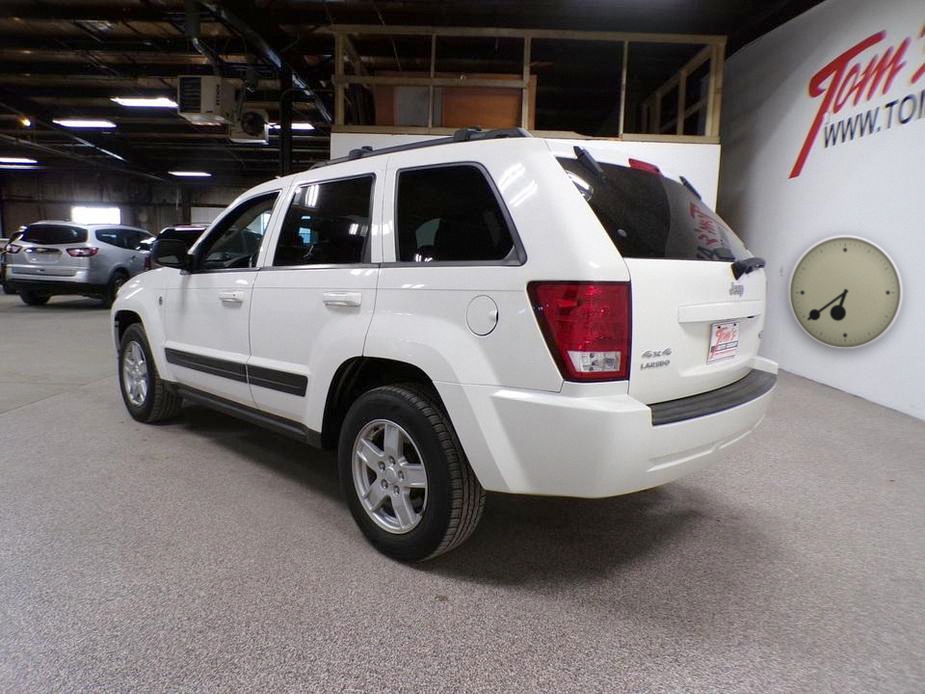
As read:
6 h 39 min
